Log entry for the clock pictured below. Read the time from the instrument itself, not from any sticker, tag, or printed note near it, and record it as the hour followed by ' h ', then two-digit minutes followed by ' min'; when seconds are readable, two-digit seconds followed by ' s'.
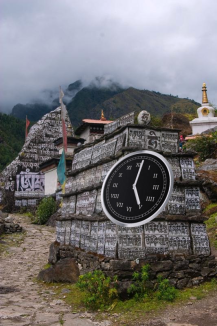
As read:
5 h 01 min
